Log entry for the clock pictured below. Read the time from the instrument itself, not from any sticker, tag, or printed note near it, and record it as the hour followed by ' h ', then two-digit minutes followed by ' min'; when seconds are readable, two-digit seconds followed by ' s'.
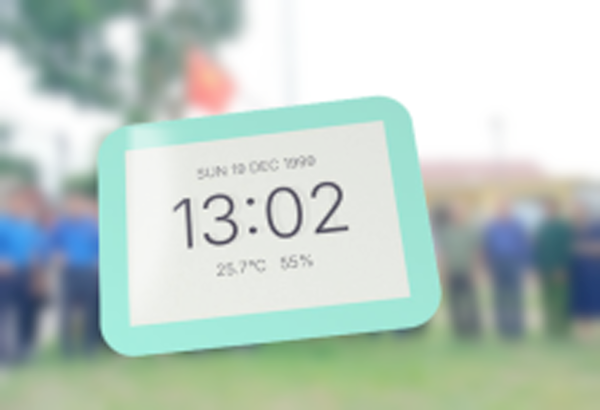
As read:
13 h 02 min
